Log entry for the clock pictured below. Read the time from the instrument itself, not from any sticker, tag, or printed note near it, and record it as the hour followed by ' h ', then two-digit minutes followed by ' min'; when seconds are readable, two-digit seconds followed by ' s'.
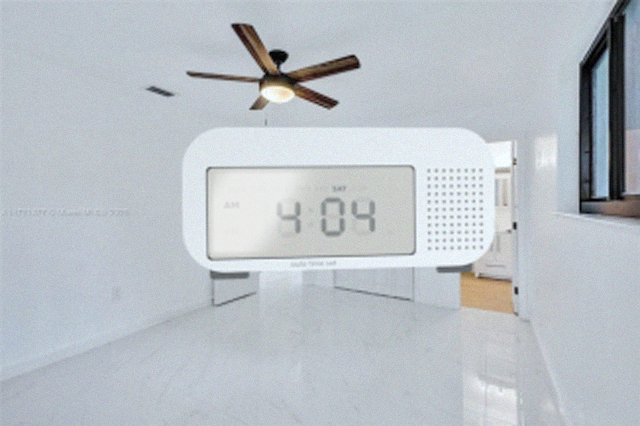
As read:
4 h 04 min
